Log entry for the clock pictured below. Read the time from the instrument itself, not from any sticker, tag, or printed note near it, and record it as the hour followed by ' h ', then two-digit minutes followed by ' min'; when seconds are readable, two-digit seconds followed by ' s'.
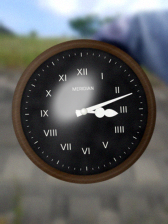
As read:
3 h 12 min
